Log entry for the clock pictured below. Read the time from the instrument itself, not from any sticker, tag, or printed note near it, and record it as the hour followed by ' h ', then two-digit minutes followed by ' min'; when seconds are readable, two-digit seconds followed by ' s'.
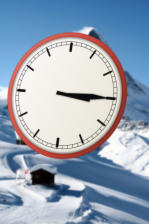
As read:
3 h 15 min
